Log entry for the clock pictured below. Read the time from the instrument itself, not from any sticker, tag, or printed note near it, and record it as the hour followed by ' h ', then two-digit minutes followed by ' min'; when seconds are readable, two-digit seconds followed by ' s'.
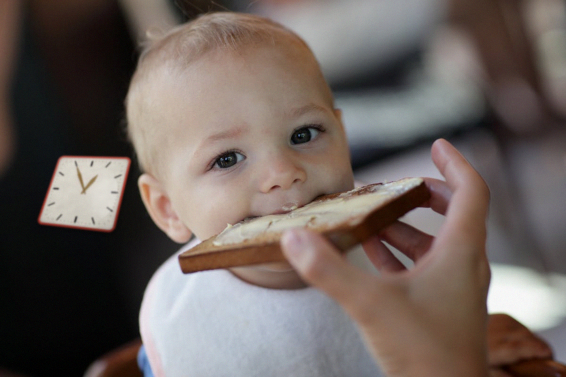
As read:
12 h 55 min
